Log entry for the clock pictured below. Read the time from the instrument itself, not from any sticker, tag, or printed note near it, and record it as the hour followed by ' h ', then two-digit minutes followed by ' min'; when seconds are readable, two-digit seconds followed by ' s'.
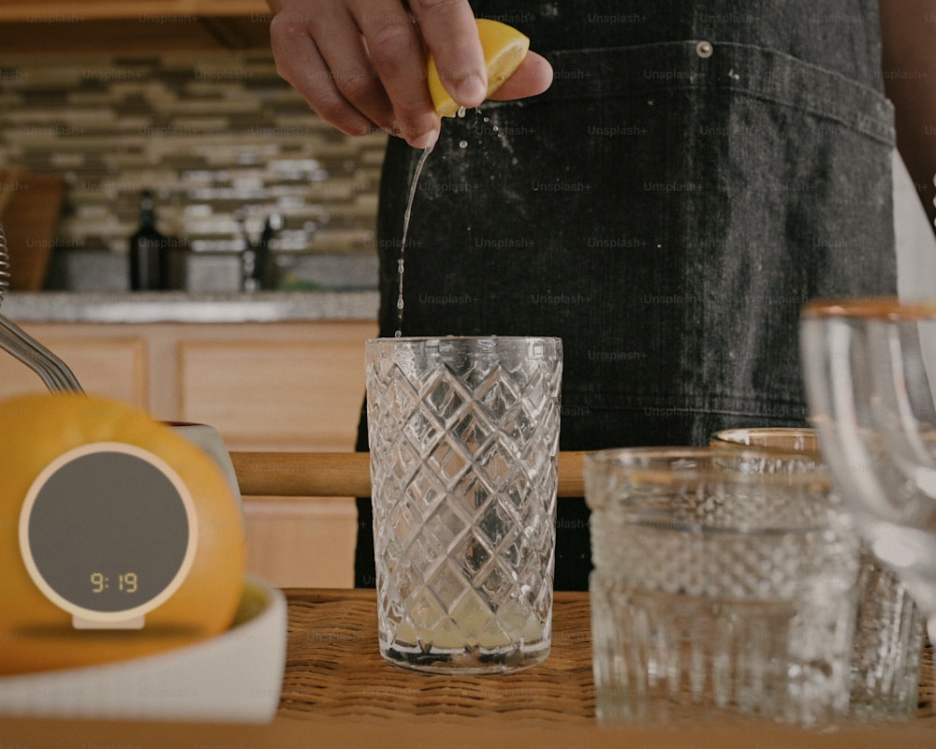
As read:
9 h 19 min
